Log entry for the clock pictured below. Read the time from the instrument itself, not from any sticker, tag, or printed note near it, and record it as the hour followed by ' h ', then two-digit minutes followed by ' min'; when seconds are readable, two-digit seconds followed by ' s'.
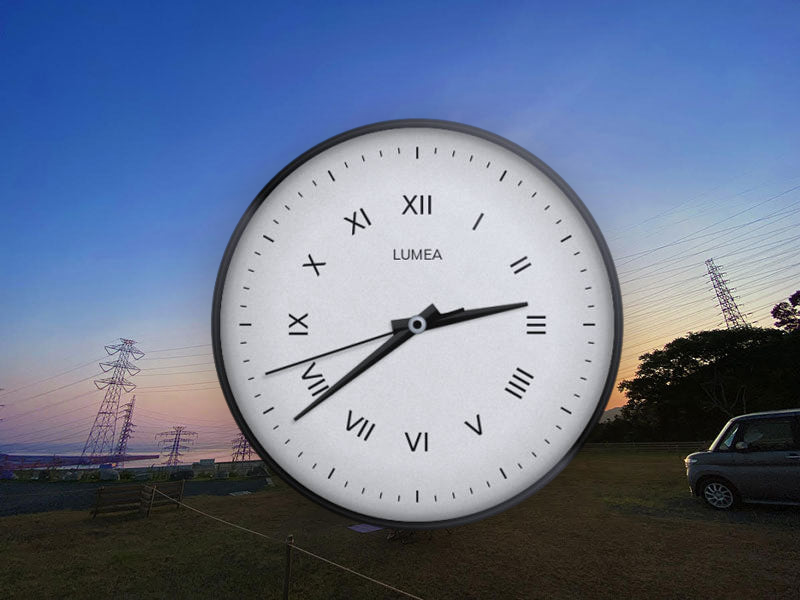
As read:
2 h 38 min 42 s
